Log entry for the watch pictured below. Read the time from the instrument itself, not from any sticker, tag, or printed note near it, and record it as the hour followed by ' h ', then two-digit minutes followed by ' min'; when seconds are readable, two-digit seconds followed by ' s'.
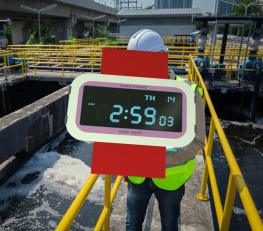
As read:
2 h 59 min 03 s
